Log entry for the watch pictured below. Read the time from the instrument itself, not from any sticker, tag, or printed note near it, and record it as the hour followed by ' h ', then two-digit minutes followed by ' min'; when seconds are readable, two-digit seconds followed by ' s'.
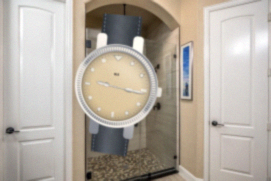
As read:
9 h 16 min
